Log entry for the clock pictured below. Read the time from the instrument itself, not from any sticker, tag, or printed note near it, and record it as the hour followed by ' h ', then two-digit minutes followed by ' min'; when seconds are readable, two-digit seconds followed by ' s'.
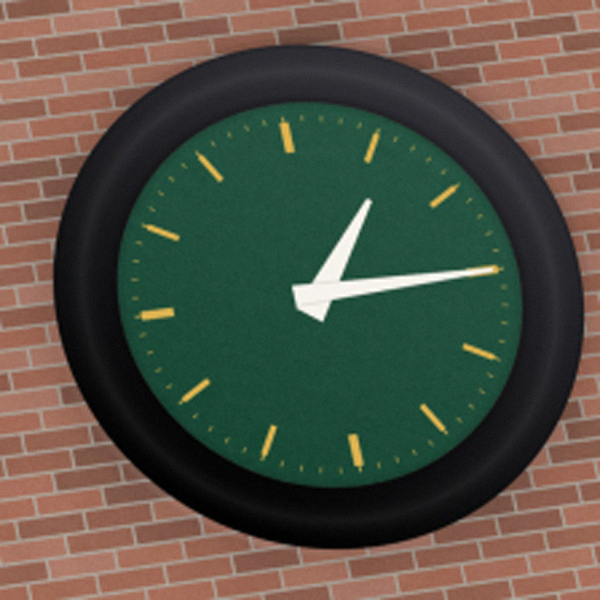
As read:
1 h 15 min
